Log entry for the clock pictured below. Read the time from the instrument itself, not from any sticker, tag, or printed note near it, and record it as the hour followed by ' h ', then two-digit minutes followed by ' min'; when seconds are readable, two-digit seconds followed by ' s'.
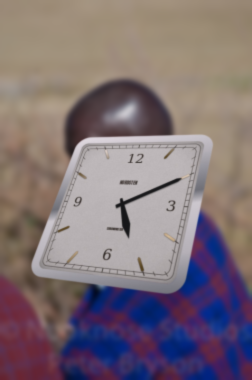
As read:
5 h 10 min
